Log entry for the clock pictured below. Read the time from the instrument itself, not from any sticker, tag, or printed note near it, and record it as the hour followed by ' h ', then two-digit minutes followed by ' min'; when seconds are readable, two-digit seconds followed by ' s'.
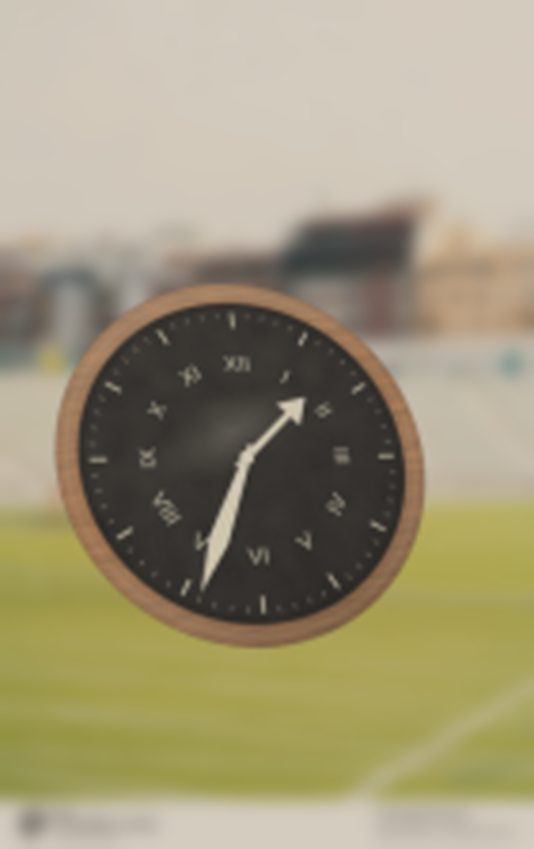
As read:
1 h 34 min
